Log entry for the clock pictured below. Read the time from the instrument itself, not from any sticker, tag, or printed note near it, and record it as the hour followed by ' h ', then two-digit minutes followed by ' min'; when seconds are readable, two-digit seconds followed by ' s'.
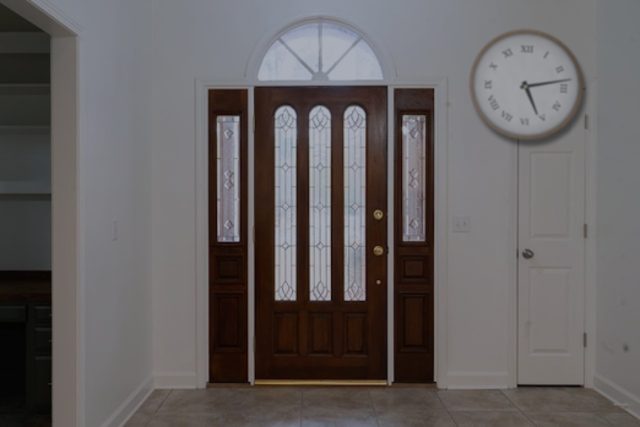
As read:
5 h 13 min
